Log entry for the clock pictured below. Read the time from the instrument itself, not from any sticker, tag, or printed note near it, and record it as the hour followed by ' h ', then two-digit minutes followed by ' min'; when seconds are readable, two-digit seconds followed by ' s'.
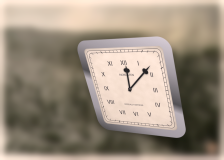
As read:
12 h 08 min
